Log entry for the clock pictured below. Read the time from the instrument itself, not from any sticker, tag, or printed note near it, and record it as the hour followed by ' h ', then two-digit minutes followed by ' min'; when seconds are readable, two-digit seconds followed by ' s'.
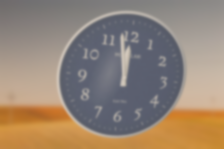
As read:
11 h 58 min
